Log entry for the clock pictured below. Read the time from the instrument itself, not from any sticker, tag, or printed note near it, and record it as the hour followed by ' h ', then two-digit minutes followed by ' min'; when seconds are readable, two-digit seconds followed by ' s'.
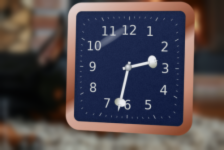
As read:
2 h 32 min
